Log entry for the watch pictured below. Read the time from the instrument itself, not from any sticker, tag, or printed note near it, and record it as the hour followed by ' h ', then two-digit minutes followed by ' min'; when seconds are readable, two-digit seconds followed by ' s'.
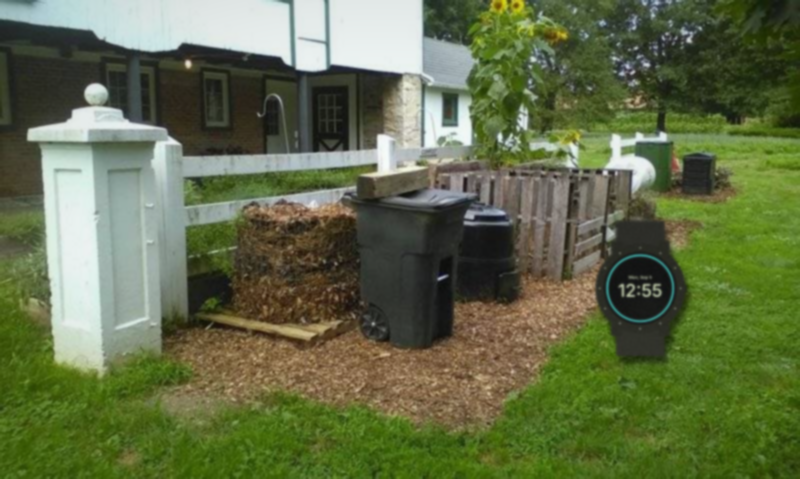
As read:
12 h 55 min
